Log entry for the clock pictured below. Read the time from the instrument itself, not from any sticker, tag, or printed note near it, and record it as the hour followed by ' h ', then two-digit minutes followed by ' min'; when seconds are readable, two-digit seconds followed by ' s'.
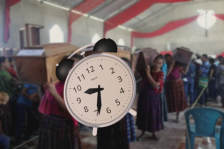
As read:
9 h 34 min
